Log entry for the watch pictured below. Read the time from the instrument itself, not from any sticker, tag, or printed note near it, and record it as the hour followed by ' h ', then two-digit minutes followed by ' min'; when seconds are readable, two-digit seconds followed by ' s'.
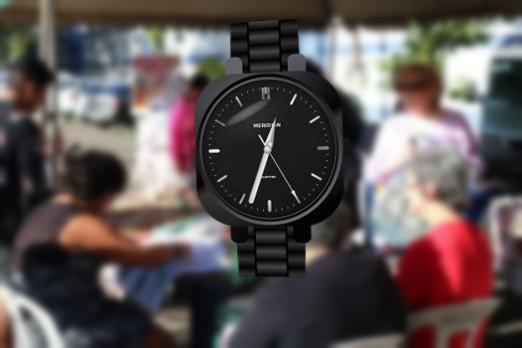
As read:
12 h 33 min 25 s
